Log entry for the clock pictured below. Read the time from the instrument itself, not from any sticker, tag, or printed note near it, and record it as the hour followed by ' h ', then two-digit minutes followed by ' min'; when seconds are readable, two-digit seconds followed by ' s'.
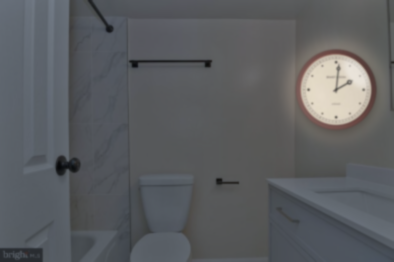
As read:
2 h 01 min
